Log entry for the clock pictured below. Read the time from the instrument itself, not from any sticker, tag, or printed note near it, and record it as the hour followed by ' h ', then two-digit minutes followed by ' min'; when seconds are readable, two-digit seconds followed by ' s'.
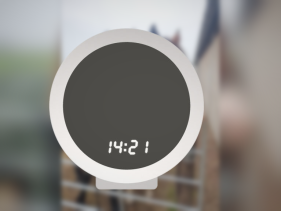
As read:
14 h 21 min
